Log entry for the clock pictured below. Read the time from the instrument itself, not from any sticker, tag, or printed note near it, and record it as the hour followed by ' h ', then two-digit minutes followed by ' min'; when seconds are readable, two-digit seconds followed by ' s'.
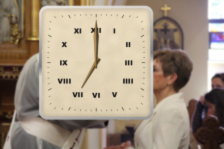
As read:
7 h 00 min
